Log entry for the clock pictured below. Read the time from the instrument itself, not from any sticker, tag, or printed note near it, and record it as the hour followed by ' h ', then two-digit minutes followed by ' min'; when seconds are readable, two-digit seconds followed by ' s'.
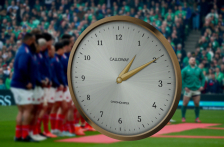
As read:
1 h 10 min
